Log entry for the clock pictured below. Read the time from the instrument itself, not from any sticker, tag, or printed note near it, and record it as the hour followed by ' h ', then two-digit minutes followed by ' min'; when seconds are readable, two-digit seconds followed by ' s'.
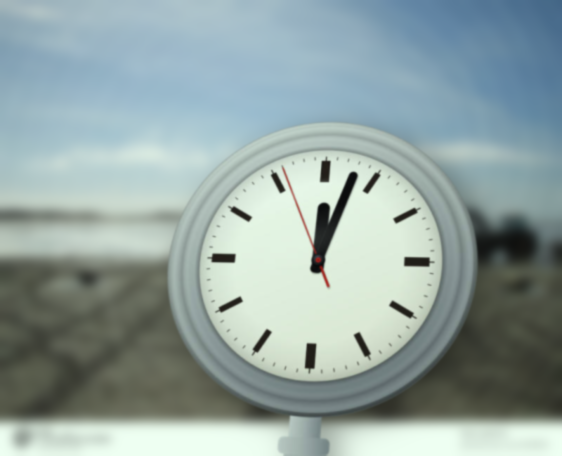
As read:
12 h 02 min 56 s
